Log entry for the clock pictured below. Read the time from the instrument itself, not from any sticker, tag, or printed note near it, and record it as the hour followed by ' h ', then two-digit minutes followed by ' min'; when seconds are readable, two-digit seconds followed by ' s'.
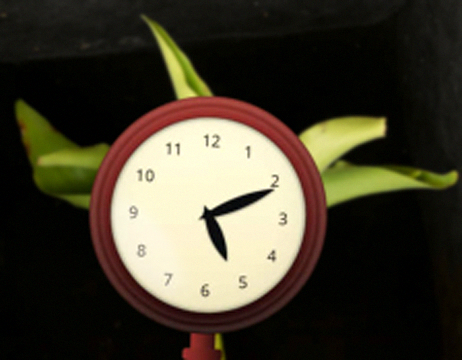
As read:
5 h 11 min
